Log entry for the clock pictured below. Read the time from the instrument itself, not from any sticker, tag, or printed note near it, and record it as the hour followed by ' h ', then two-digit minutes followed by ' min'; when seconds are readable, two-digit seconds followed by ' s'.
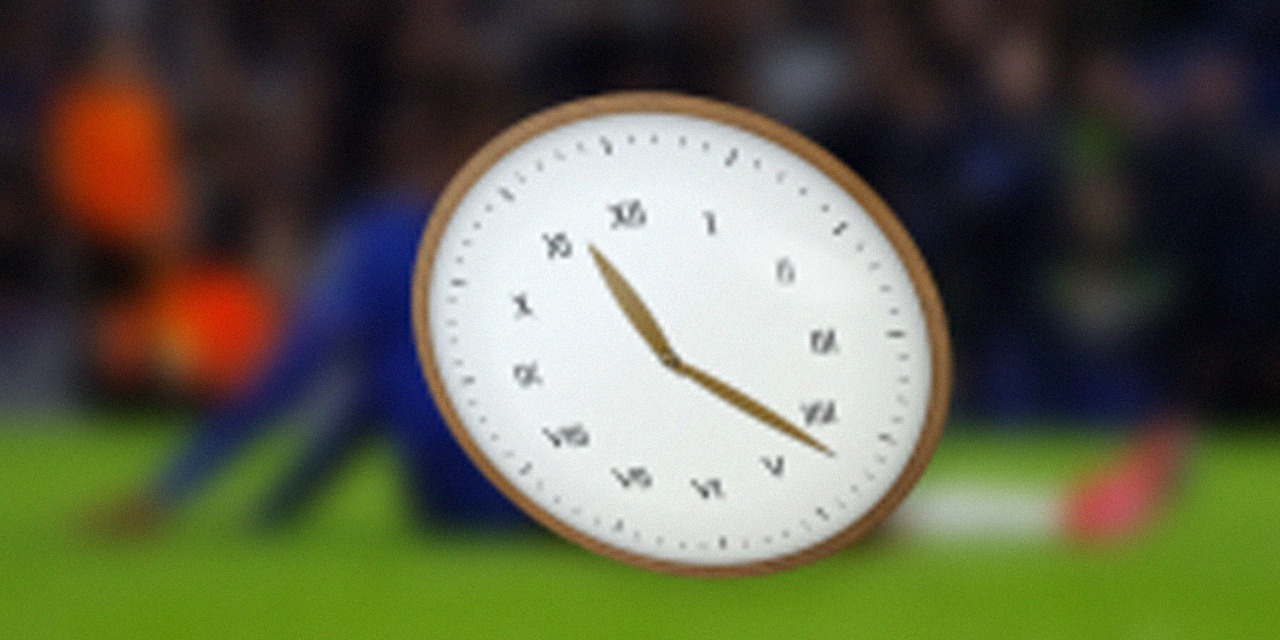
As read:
11 h 22 min
